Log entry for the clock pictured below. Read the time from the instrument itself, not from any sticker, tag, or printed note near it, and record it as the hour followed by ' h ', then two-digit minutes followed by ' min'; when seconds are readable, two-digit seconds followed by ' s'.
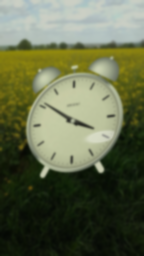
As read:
3 h 51 min
